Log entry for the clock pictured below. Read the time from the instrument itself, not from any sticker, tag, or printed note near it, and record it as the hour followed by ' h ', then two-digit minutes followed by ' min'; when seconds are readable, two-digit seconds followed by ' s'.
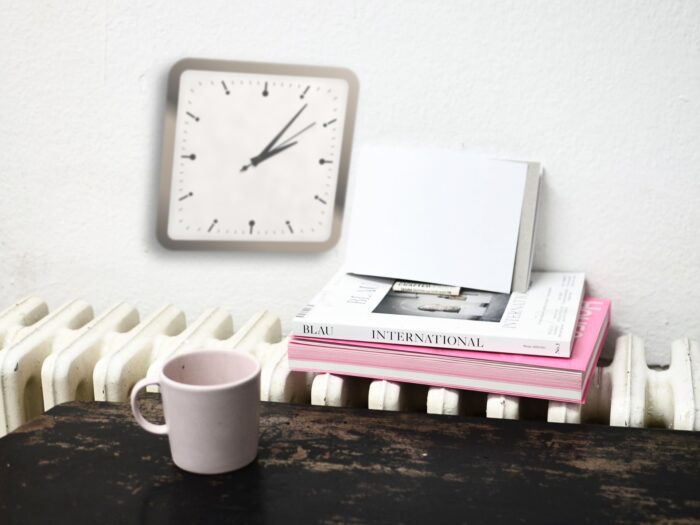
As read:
2 h 06 min 09 s
